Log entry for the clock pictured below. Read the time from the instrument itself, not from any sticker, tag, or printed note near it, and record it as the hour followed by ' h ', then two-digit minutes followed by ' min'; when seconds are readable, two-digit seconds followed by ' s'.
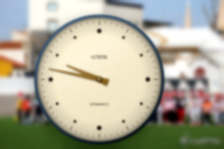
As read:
9 h 47 min
